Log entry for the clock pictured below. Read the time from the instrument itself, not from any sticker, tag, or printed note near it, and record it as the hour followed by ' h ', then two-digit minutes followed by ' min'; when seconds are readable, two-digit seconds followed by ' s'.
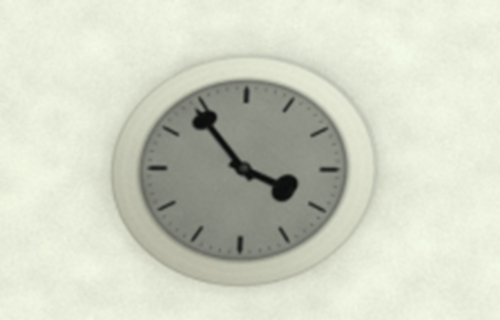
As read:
3 h 54 min
